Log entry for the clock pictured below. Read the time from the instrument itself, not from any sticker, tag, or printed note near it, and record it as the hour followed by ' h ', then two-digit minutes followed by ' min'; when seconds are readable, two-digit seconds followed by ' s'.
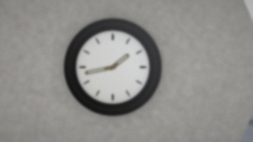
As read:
1 h 43 min
